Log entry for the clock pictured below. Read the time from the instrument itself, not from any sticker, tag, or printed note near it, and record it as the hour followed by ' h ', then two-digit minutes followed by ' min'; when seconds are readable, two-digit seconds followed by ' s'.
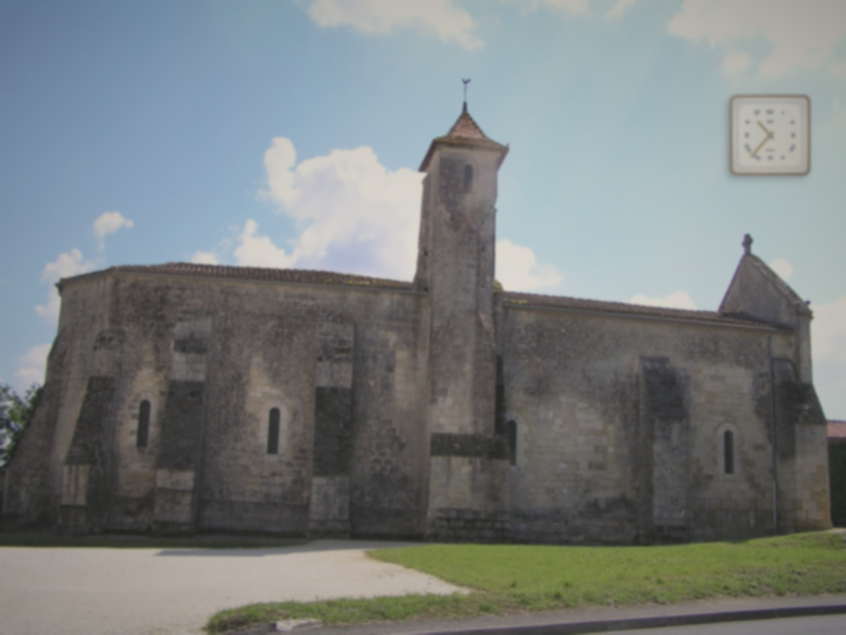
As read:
10 h 37 min
